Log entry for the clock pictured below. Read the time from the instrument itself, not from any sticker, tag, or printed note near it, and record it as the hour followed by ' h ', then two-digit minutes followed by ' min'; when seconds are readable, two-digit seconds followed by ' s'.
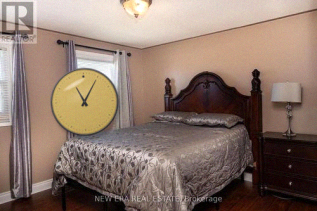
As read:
11 h 05 min
